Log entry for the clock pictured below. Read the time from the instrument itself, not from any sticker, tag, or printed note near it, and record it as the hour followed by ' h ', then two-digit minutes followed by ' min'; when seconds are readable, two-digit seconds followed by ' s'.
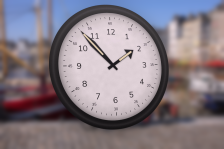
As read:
1 h 53 min
